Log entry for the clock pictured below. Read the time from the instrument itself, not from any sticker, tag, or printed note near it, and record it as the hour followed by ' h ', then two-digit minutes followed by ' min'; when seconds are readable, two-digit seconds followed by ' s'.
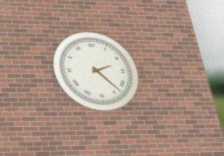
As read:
2 h 23 min
